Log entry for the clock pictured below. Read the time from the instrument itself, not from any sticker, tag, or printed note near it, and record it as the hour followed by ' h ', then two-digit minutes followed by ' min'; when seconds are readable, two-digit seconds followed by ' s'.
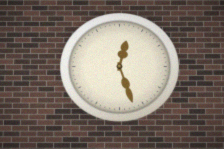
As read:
12 h 27 min
